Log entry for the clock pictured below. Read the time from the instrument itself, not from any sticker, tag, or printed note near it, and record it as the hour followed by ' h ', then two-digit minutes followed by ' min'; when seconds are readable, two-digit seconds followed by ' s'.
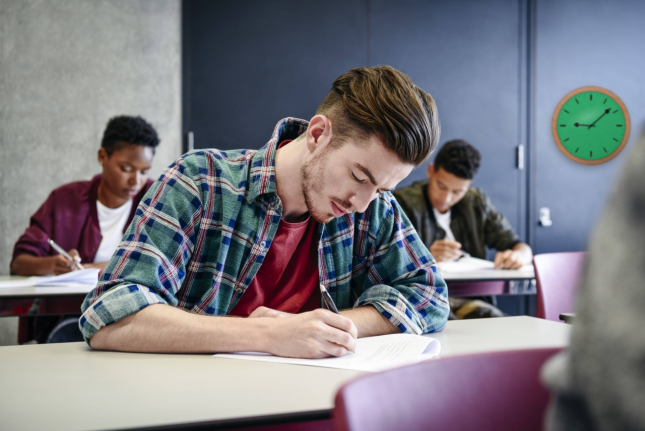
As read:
9 h 08 min
